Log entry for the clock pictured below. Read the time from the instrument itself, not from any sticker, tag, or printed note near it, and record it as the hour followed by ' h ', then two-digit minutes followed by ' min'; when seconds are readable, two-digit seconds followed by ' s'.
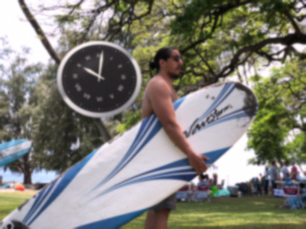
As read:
10 h 01 min
